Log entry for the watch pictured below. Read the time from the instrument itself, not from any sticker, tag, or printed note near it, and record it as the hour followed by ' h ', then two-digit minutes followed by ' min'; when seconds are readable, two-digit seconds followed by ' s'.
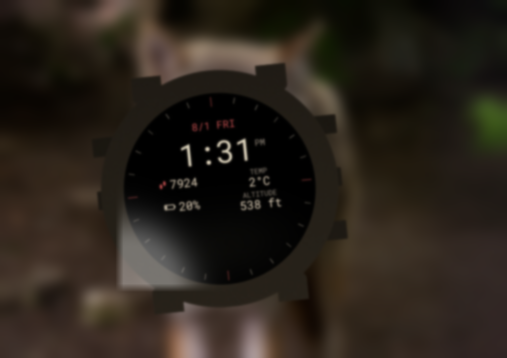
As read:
1 h 31 min
